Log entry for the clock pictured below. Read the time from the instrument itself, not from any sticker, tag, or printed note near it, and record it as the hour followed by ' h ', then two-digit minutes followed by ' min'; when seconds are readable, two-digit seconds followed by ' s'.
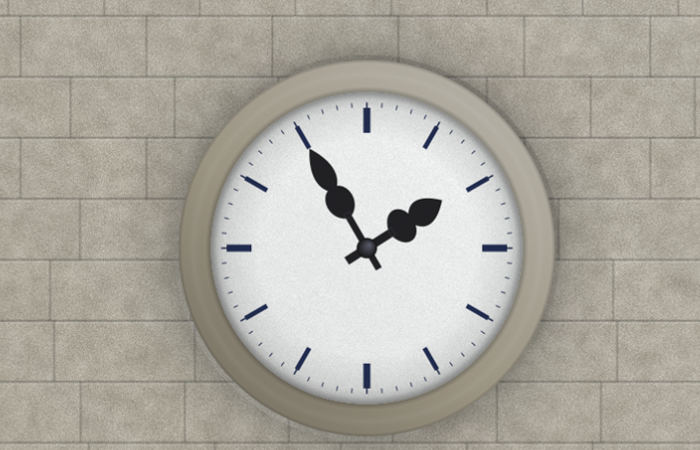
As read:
1 h 55 min
